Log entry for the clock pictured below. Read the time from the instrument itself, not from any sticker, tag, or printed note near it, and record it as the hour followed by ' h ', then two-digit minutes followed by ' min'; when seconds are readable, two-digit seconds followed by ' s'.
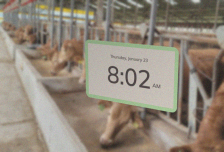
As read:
8 h 02 min
